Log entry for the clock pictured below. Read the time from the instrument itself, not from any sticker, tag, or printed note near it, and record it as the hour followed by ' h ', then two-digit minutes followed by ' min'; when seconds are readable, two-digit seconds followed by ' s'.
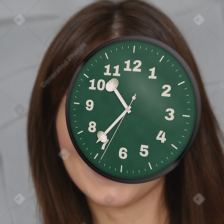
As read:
10 h 36 min 34 s
